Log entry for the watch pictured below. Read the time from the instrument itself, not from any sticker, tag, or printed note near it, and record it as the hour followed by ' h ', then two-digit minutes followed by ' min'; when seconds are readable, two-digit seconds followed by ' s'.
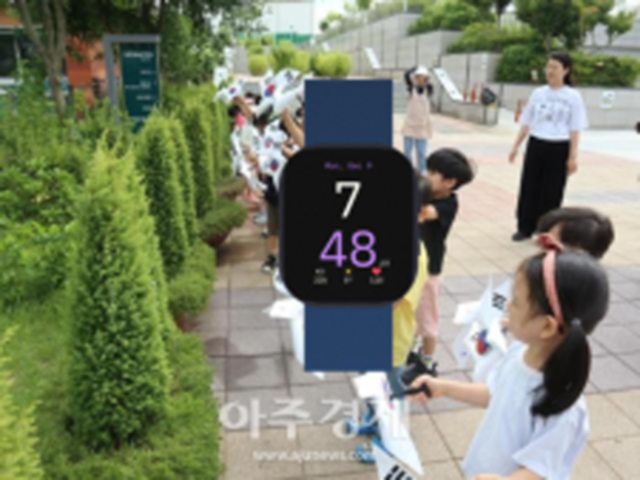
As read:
7 h 48 min
